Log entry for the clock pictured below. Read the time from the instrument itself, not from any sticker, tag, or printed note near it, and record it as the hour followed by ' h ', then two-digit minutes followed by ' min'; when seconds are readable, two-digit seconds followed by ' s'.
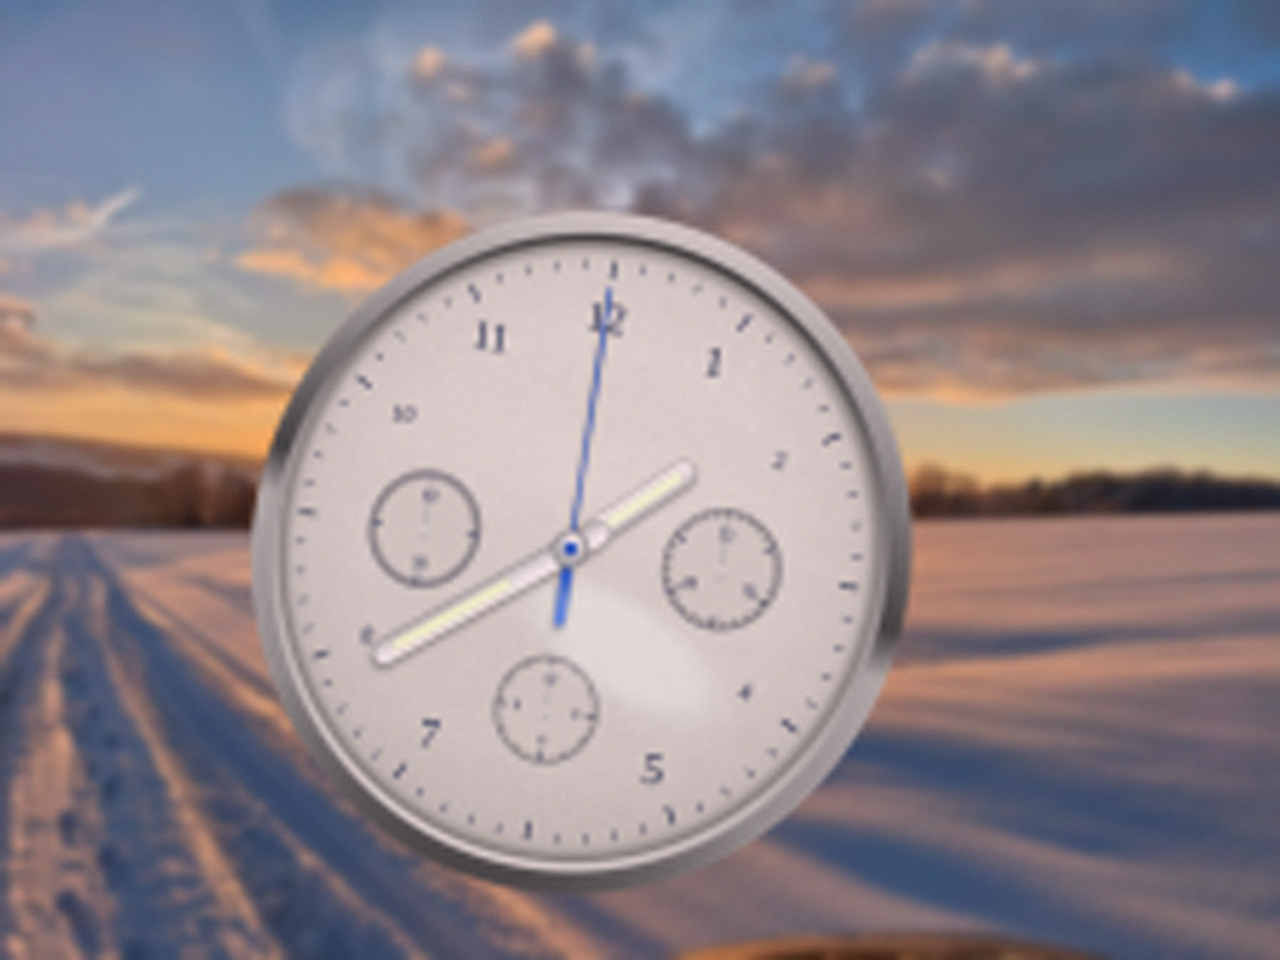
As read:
1 h 39 min
